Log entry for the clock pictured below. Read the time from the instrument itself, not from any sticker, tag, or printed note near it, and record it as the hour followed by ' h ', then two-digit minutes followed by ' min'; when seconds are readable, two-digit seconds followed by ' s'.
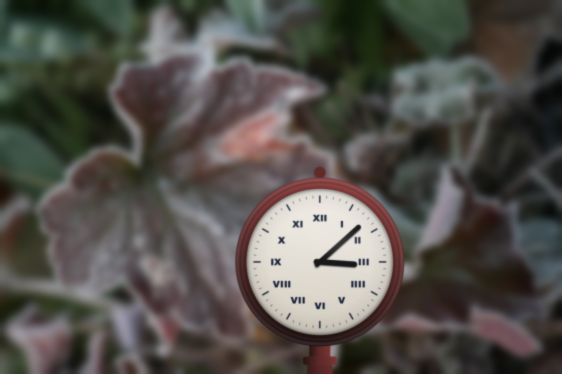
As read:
3 h 08 min
